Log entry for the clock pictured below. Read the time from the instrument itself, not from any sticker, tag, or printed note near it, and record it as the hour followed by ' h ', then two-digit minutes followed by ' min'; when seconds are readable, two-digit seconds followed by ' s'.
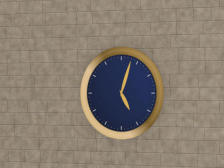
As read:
5 h 03 min
